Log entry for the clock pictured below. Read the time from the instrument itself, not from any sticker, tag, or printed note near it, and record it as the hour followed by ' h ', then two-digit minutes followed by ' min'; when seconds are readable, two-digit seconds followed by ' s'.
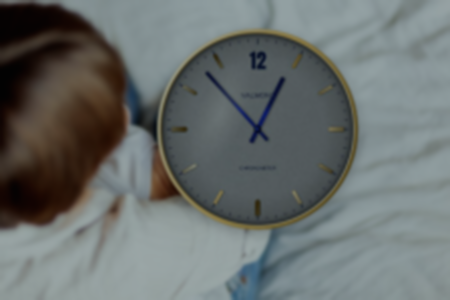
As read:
12 h 53 min
